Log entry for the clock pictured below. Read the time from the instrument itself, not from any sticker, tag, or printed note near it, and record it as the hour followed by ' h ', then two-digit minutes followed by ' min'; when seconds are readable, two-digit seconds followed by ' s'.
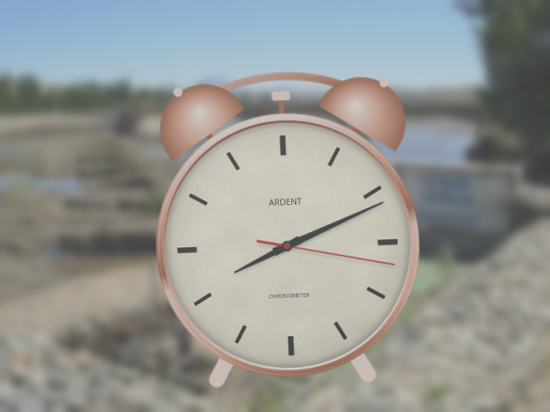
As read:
8 h 11 min 17 s
